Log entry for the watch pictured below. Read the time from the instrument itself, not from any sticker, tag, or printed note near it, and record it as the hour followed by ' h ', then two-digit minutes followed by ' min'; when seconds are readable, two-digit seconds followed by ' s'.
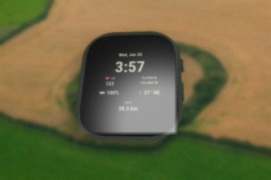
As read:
3 h 57 min
